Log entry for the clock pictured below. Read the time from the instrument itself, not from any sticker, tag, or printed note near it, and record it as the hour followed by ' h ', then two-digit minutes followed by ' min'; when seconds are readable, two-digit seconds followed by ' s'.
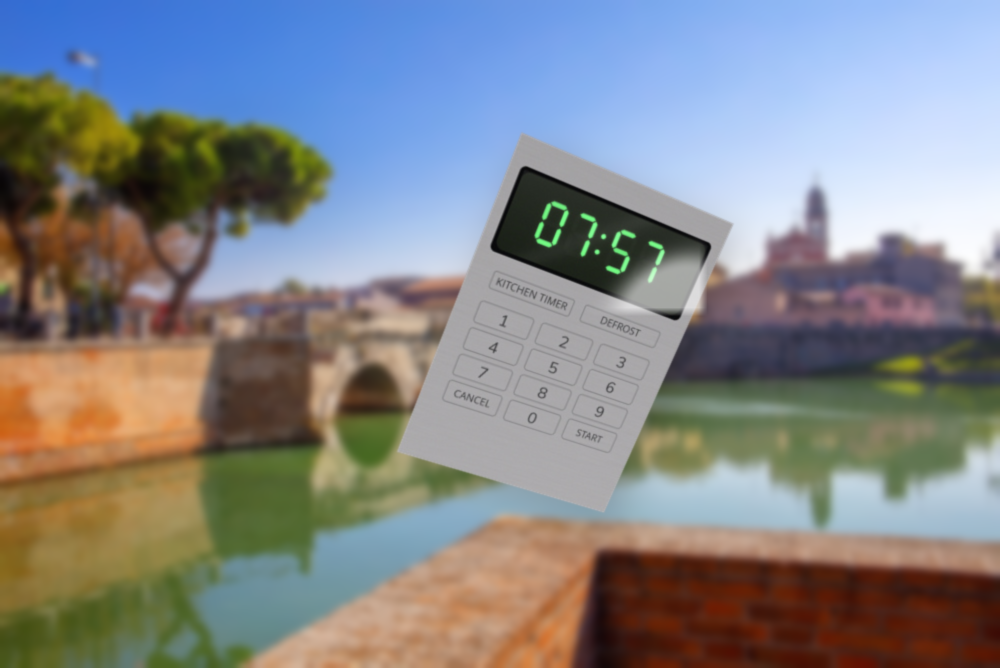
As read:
7 h 57 min
